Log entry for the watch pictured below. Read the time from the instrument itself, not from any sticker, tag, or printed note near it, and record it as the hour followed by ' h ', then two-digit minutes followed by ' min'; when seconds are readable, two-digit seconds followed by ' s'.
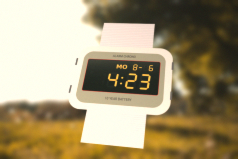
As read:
4 h 23 min
